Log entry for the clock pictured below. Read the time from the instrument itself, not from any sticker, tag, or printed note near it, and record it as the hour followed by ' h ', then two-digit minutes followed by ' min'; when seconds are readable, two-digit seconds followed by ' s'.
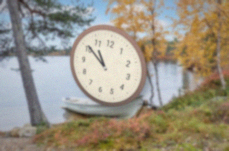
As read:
10 h 51 min
